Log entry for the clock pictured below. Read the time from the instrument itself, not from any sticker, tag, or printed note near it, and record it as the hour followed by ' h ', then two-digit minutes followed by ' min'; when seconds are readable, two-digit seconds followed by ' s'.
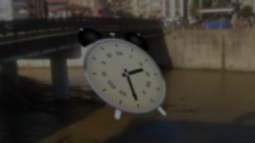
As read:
2 h 30 min
